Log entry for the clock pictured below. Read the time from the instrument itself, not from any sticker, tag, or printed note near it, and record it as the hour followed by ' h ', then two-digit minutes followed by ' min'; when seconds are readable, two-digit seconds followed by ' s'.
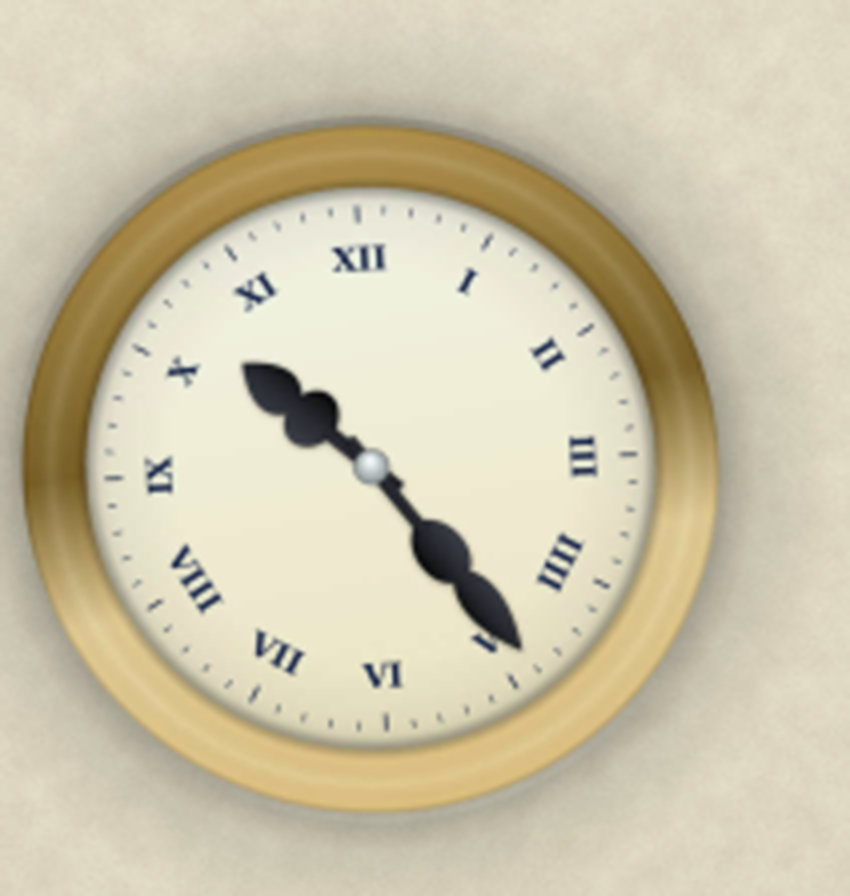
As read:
10 h 24 min
